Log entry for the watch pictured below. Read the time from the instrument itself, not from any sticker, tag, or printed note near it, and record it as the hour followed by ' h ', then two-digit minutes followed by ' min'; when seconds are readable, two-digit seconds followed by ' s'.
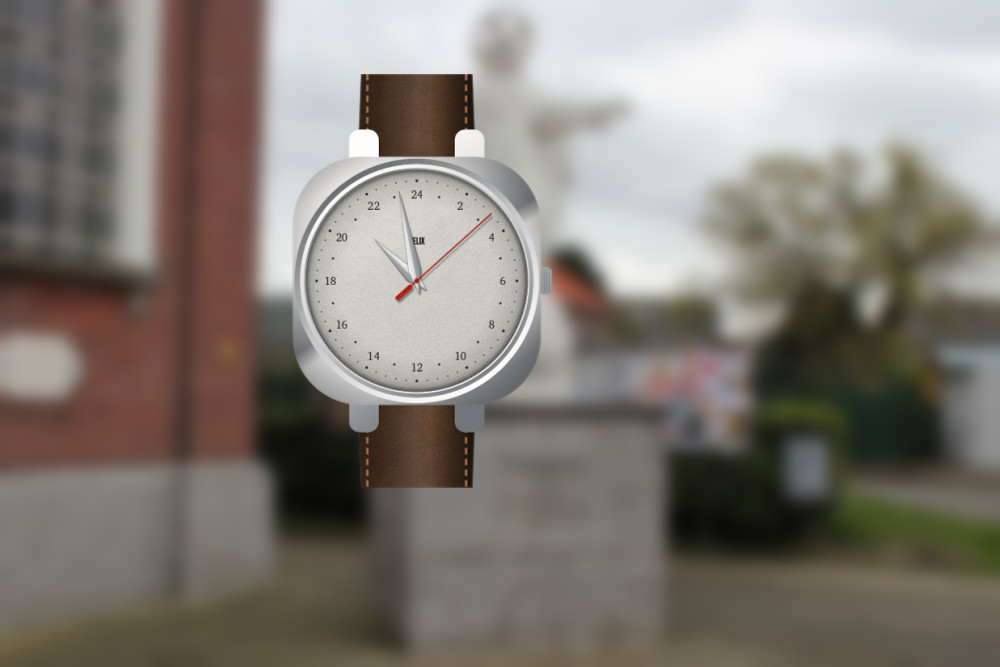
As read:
20 h 58 min 08 s
